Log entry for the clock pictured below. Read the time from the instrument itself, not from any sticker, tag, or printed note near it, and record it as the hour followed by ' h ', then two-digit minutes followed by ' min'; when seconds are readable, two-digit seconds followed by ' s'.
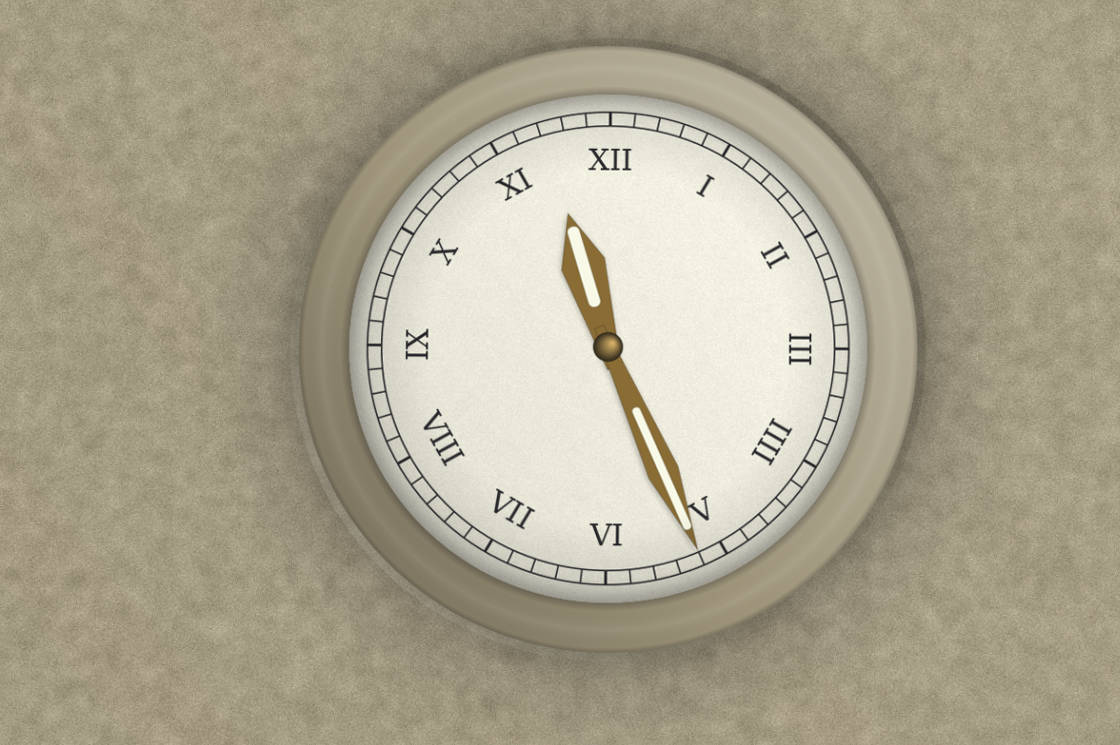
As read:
11 h 26 min
